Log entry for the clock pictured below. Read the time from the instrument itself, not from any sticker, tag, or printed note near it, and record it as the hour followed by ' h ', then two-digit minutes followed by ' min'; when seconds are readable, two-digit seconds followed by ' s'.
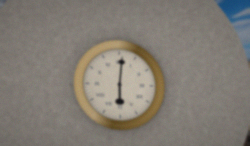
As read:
6 h 01 min
